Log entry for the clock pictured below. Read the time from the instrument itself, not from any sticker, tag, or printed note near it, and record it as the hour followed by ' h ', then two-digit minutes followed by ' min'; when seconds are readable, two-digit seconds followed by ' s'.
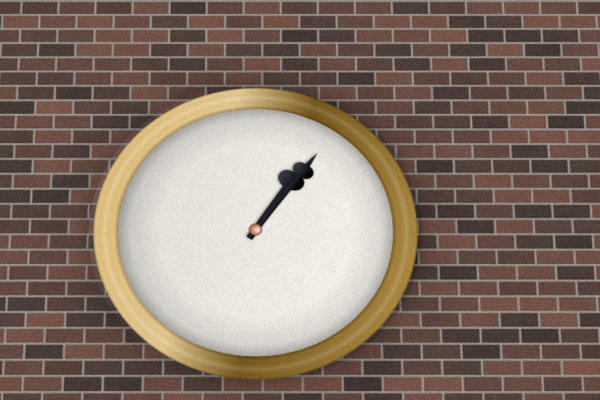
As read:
1 h 06 min
